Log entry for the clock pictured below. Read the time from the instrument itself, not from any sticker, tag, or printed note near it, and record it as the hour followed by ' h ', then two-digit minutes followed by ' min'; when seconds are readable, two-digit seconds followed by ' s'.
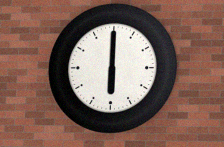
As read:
6 h 00 min
